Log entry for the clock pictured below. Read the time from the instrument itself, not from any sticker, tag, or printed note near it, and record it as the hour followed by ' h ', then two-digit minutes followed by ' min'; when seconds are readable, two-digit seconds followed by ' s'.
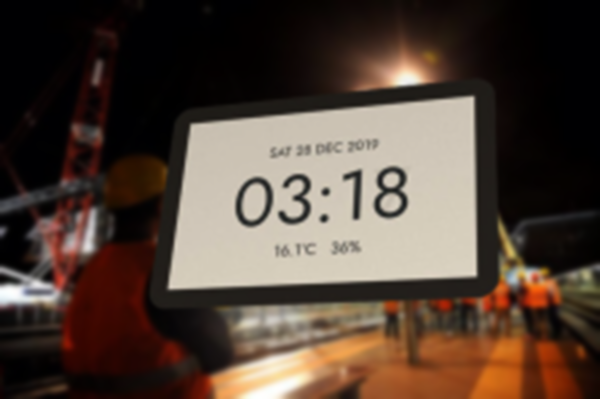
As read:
3 h 18 min
